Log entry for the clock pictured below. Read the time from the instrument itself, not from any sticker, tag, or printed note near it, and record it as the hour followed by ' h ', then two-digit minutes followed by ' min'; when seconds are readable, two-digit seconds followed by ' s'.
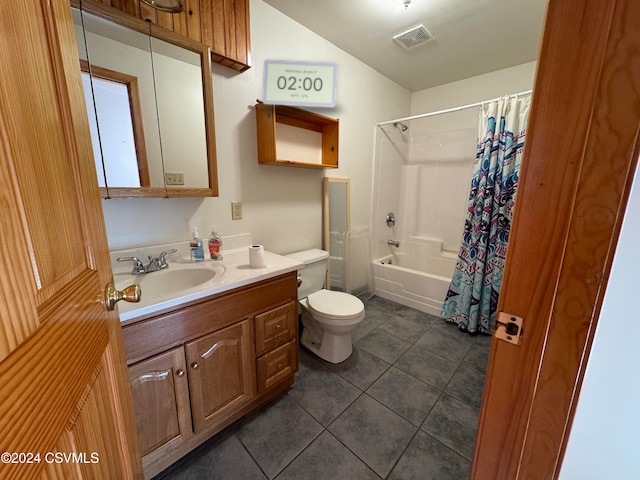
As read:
2 h 00 min
